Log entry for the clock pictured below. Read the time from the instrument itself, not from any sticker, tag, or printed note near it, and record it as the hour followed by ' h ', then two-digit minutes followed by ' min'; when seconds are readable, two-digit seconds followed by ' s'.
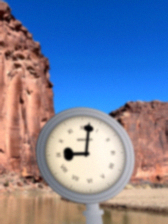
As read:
9 h 02 min
